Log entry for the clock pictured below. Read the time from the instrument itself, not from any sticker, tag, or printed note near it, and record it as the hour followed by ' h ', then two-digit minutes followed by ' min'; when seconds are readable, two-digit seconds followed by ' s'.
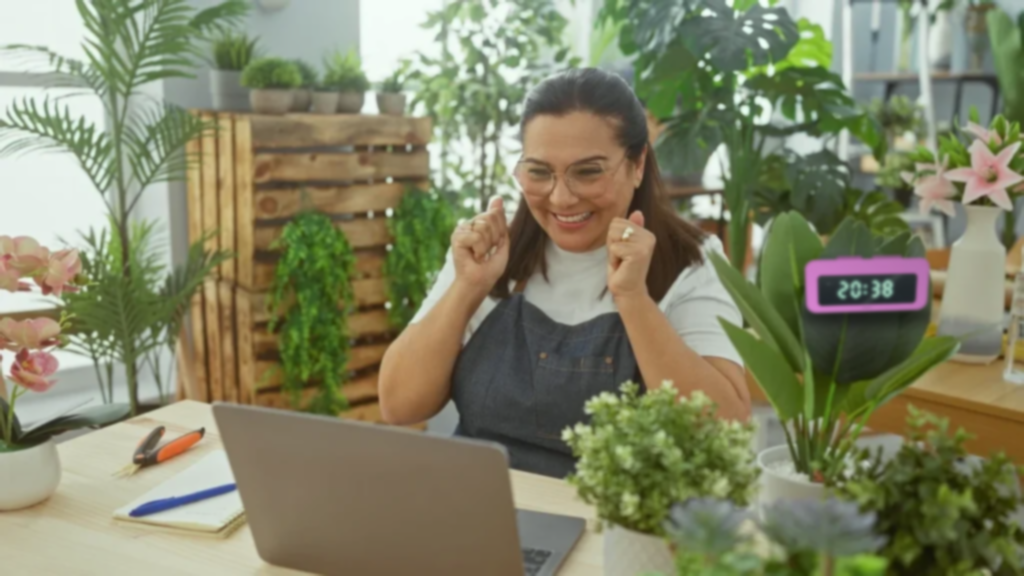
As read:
20 h 38 min
